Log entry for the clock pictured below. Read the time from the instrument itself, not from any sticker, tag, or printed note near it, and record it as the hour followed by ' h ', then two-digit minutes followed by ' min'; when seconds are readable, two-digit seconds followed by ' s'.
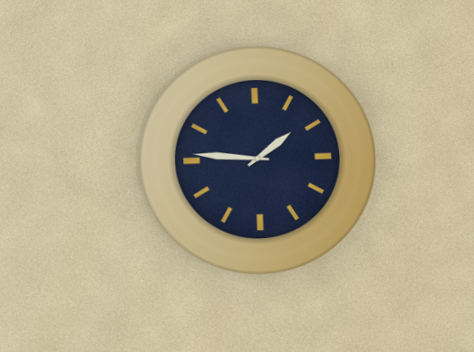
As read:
1 h 46 min
